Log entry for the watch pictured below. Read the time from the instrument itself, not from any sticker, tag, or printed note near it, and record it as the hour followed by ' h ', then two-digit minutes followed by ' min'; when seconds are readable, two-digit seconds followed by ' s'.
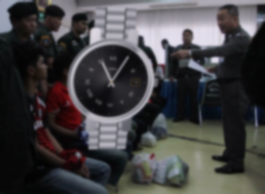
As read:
11 h 05 min
